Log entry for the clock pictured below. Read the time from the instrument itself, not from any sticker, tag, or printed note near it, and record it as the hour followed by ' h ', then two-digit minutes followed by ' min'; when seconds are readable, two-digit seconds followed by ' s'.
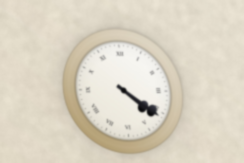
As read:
4 h 21 min
